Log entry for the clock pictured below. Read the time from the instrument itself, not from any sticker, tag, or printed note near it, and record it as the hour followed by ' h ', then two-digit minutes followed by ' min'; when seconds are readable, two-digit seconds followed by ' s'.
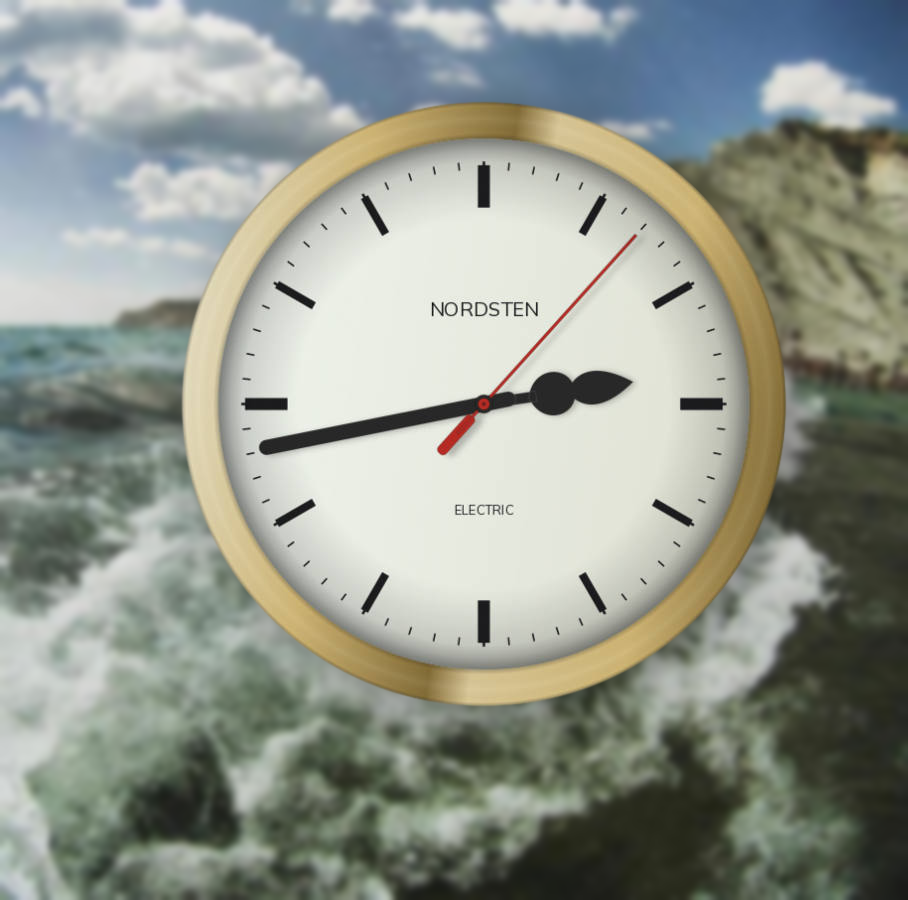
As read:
2 h 43 min 07 s
